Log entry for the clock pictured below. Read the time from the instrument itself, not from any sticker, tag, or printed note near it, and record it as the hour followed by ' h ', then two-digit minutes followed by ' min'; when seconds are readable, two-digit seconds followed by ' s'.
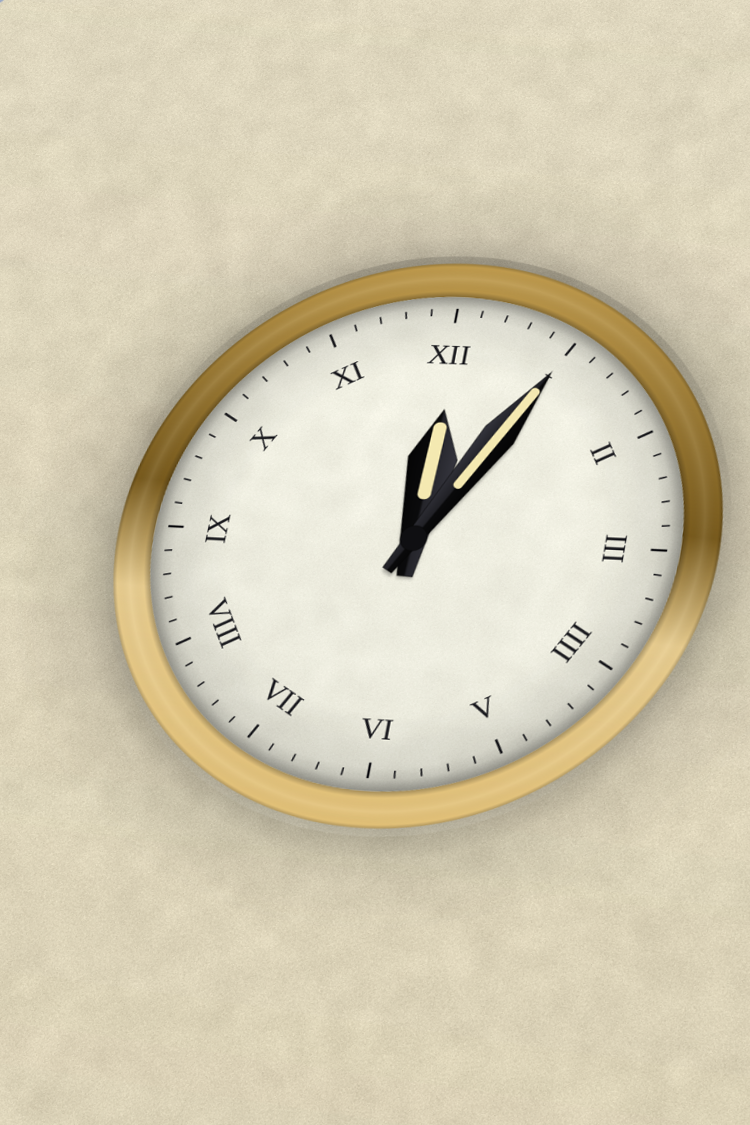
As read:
12 h 05 min
